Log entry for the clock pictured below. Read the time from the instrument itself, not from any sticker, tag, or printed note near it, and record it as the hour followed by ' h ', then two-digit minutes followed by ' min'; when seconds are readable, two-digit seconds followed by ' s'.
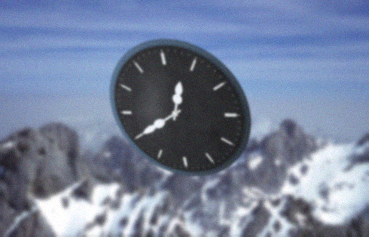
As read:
12 h 40 min
